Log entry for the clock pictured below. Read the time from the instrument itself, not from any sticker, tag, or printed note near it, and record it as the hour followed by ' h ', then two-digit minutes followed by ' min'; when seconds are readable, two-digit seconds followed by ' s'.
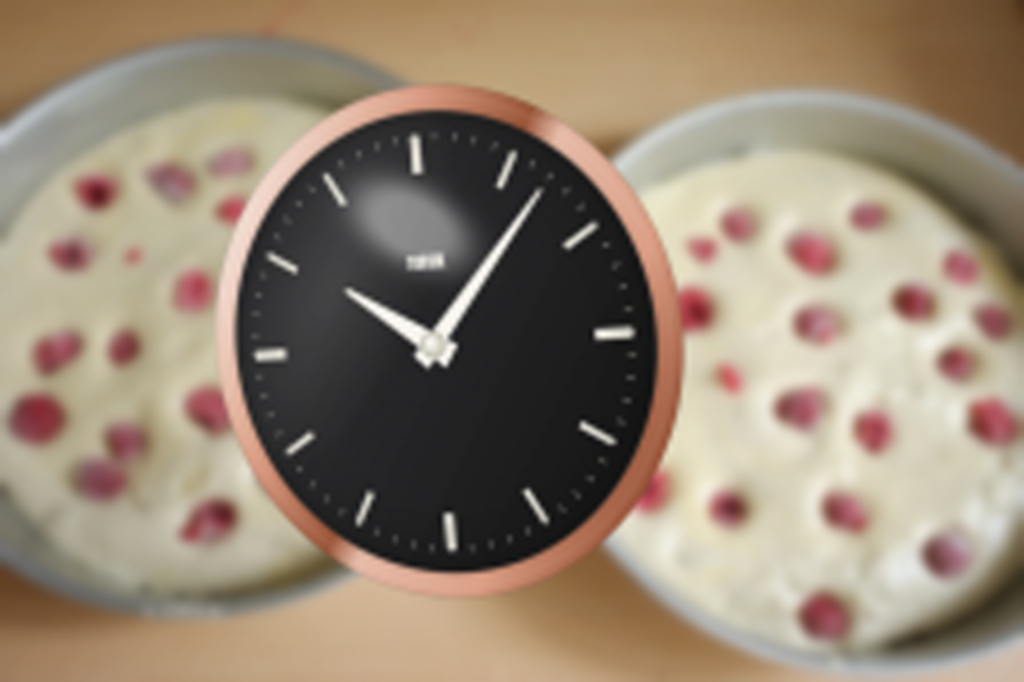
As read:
10 h 07 min
